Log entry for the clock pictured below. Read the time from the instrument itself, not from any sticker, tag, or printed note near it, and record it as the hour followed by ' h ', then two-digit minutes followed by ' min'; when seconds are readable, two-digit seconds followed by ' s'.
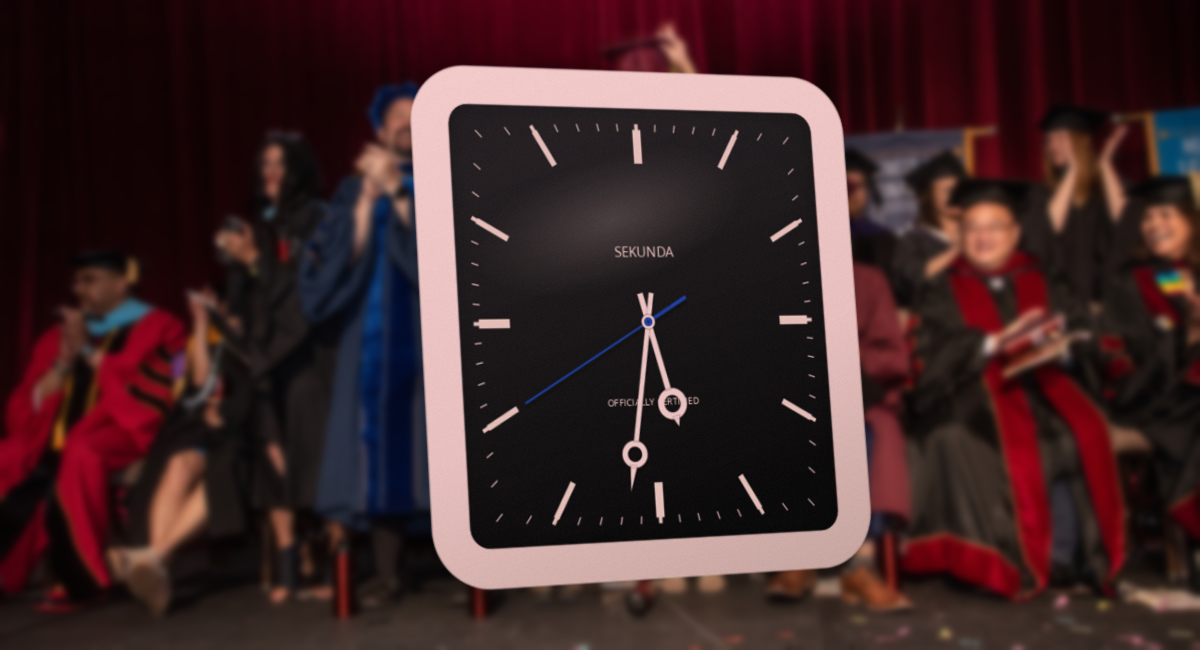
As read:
5 h 31 min 40 s
